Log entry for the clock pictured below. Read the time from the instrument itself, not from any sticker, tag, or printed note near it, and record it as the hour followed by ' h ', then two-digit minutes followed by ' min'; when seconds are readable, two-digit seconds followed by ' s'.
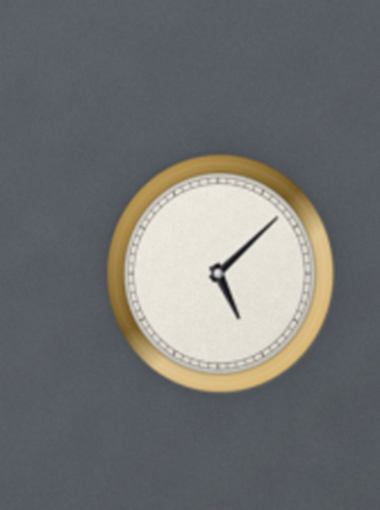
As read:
5 h 08 min
